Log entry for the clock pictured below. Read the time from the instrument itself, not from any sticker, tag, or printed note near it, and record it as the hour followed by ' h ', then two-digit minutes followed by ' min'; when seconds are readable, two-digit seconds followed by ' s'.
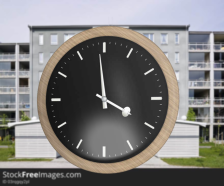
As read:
3 h 59 min
